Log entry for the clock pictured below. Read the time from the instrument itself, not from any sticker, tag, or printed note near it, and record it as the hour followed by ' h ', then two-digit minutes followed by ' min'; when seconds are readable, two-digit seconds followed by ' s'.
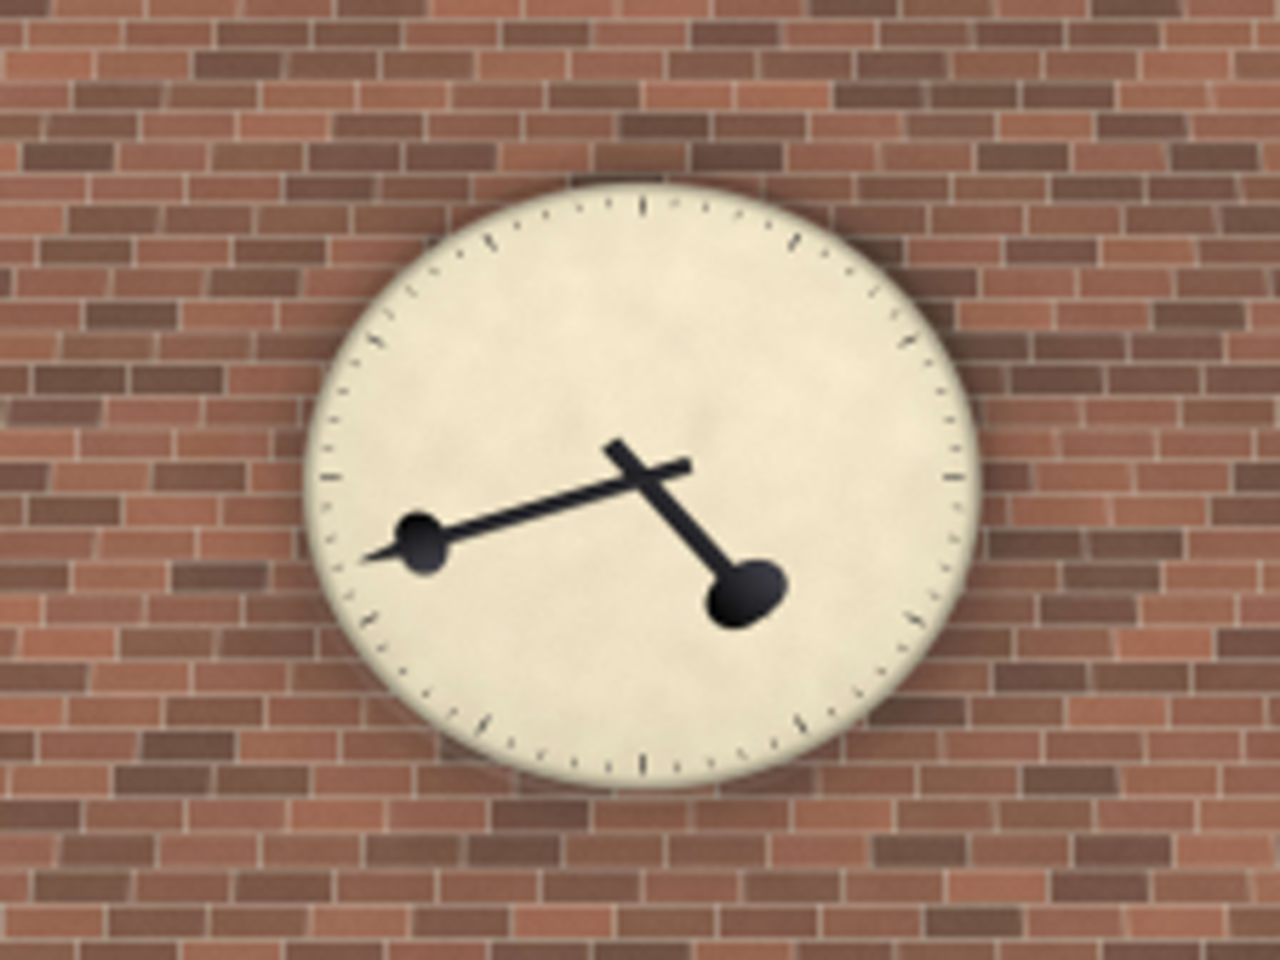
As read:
4 h 42 min
